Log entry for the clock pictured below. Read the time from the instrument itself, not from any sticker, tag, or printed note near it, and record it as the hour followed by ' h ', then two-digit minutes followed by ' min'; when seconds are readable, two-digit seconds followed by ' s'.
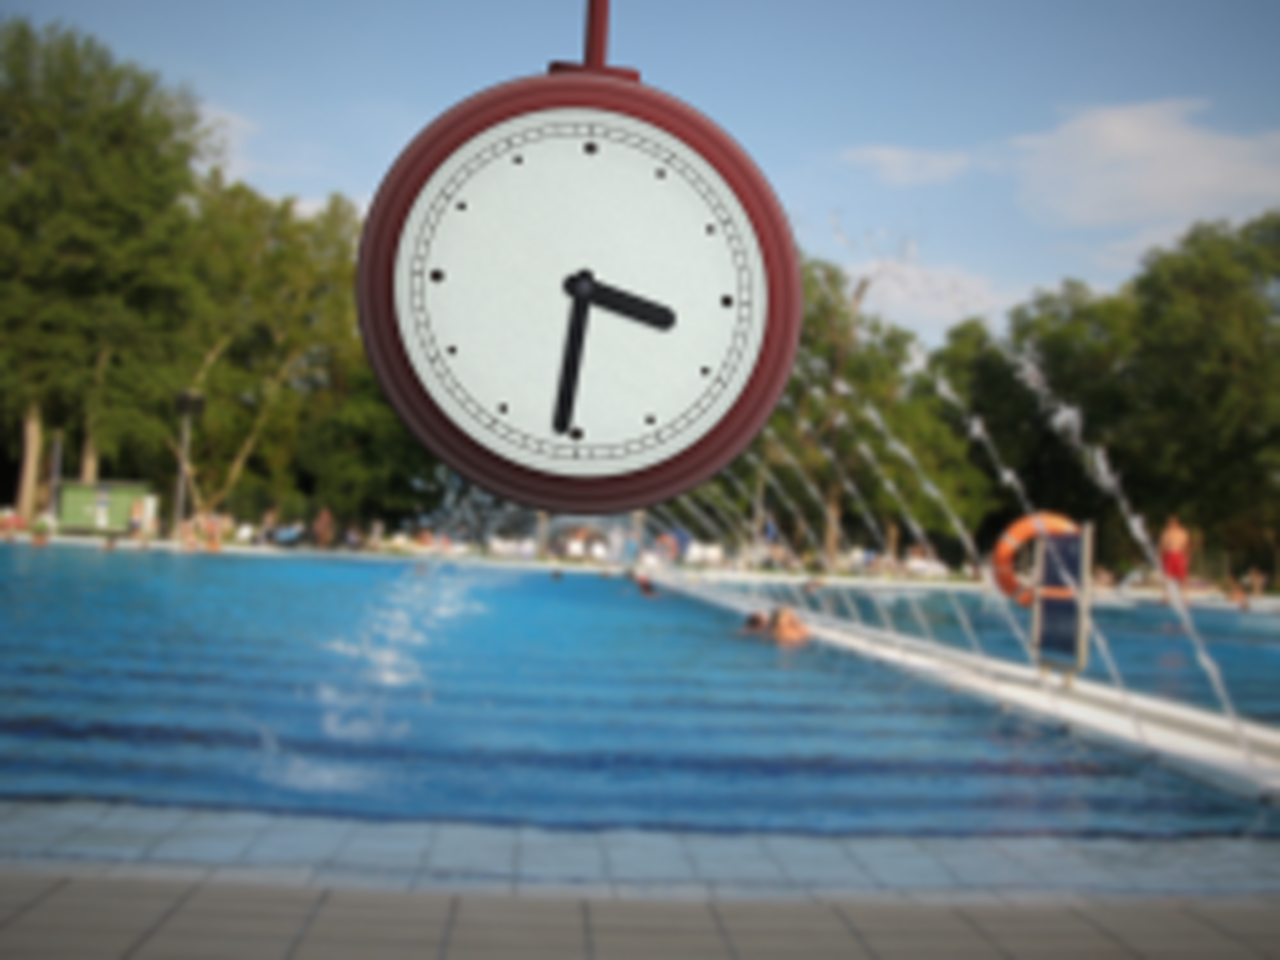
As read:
3 h 31 min
